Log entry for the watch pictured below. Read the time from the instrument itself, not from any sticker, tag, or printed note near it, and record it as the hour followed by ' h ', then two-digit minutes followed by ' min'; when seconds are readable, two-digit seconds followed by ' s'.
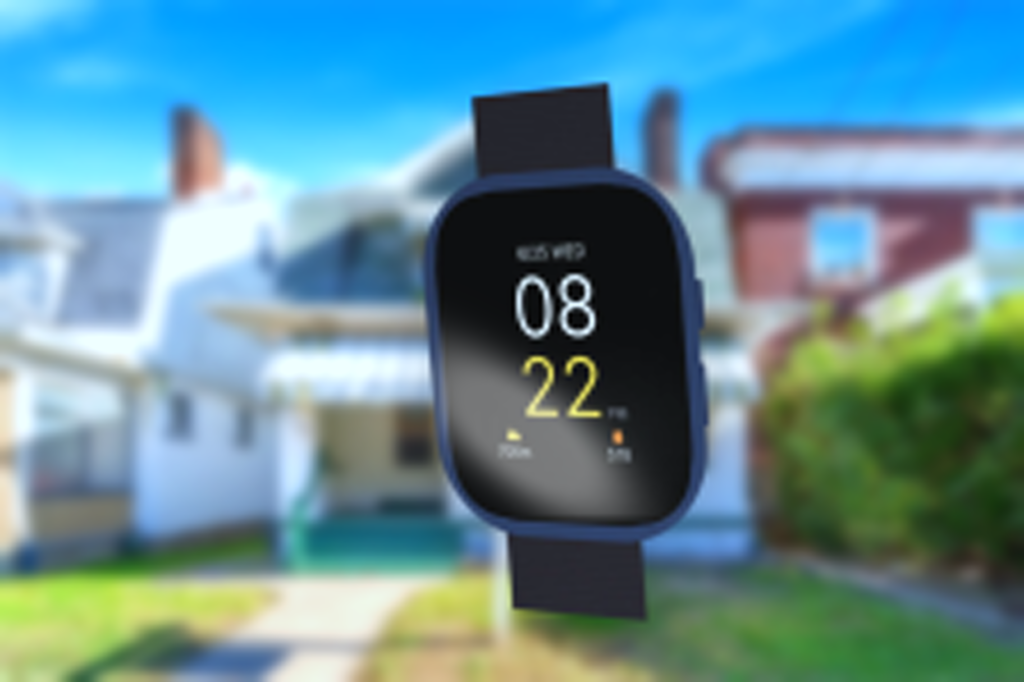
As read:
8 h 22 min
